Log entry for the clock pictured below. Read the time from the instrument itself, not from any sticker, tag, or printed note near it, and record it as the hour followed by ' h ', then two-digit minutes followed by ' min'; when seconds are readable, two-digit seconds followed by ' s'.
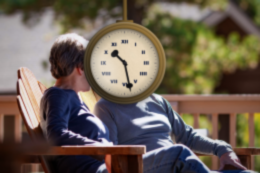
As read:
10 h 28 min
